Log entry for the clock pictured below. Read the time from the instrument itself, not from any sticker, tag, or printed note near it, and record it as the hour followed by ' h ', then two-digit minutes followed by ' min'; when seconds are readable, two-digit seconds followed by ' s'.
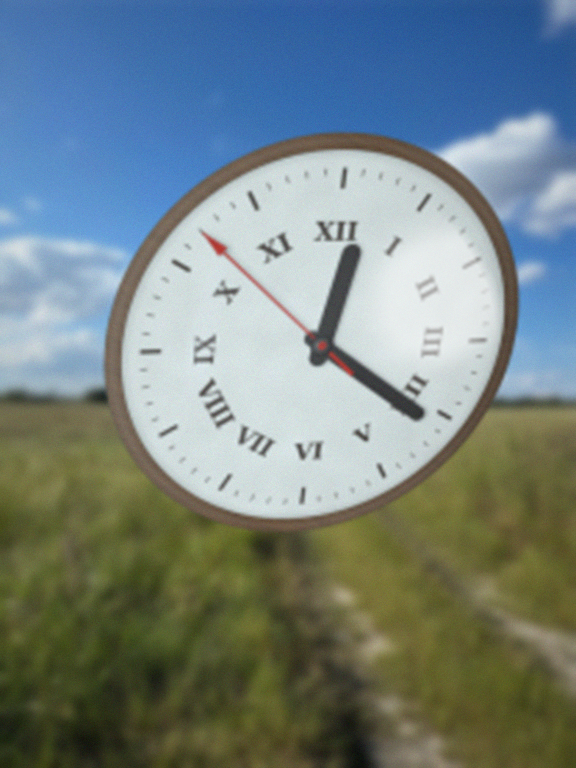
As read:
12 h 20 min 52 s
